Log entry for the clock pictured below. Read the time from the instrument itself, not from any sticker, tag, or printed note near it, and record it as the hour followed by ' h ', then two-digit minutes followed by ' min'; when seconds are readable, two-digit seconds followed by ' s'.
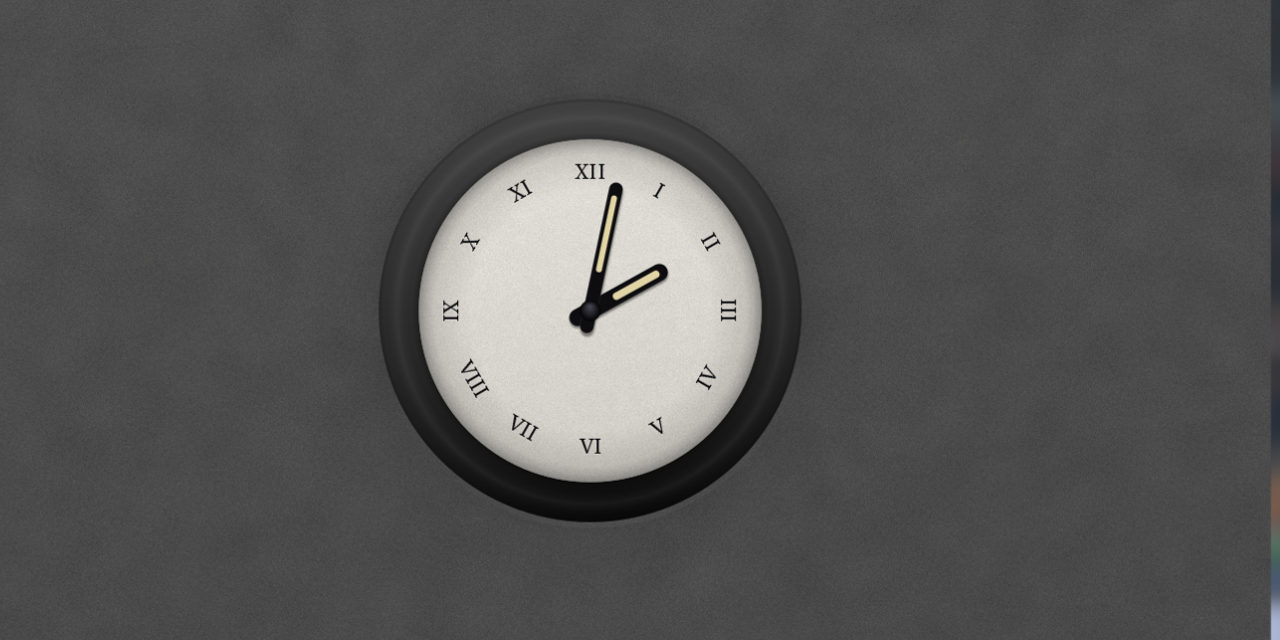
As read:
2 h 02 min
